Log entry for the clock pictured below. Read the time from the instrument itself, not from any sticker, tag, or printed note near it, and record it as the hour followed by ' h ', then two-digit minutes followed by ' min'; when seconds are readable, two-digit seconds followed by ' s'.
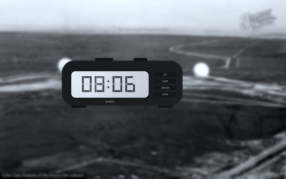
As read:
8 h 06 min
